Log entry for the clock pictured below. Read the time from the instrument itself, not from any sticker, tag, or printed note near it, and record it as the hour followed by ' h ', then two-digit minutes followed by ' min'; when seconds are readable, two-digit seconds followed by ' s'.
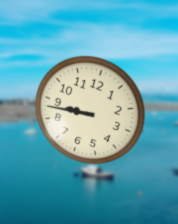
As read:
8 h 43 min
